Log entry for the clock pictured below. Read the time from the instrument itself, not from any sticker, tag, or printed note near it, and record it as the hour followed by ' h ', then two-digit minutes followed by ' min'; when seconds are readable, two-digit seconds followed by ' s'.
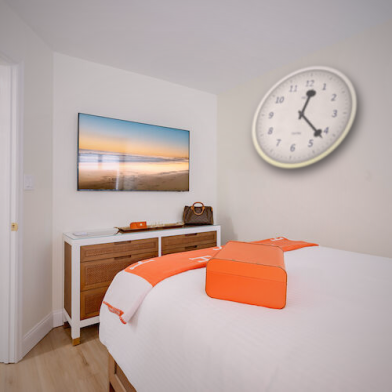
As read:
12 h 22 min
